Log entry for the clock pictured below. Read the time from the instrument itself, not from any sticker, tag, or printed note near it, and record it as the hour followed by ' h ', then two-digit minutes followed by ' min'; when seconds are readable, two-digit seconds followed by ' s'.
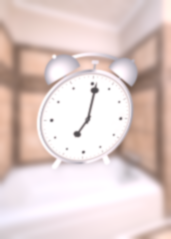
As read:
7 h 01 min
